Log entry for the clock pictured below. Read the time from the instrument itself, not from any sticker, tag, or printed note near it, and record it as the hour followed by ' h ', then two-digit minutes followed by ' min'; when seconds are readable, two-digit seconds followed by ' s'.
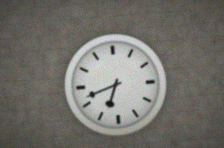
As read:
6 h 42 min
